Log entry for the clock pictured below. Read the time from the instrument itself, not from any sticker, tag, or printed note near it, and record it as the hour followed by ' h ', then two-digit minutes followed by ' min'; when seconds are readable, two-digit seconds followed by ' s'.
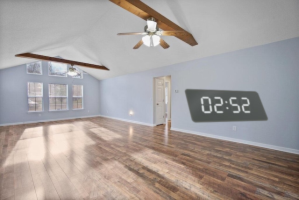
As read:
2 h 52 min
